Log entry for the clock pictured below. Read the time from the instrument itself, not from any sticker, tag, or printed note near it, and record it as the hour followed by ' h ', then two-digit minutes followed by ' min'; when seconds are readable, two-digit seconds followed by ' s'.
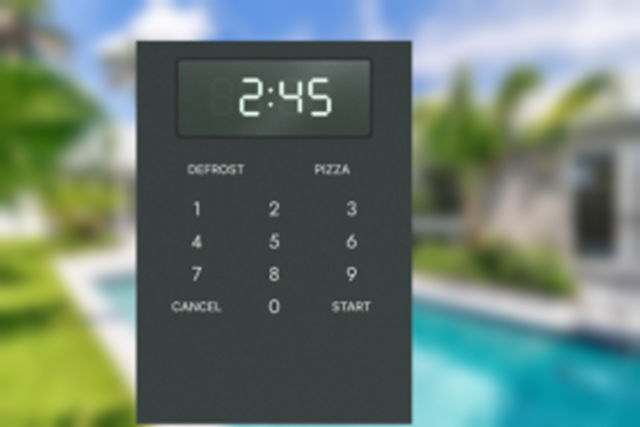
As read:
2 h 45 min
